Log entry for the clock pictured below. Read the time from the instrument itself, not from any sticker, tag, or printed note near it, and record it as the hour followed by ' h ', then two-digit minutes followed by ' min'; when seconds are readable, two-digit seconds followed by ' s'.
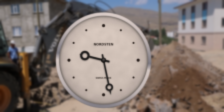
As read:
9 h 28 min
